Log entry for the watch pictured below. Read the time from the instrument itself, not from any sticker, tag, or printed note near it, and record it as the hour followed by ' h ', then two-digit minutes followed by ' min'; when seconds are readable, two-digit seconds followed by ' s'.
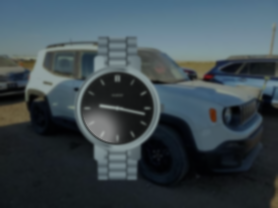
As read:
9 h 17 min
